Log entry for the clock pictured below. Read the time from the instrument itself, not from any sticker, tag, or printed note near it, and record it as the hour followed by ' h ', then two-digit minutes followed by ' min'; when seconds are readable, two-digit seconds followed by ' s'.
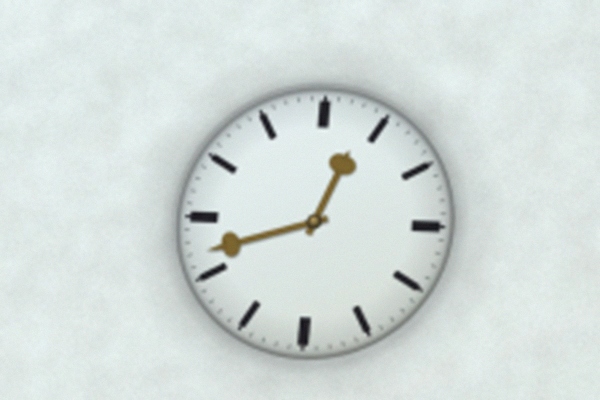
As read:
12 h 42 min
